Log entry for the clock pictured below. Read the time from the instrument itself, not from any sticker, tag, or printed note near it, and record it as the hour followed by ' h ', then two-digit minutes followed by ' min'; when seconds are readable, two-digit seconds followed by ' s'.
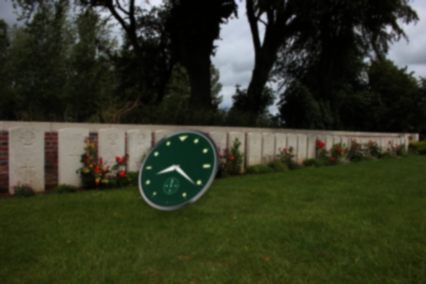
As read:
8 h 21 min
